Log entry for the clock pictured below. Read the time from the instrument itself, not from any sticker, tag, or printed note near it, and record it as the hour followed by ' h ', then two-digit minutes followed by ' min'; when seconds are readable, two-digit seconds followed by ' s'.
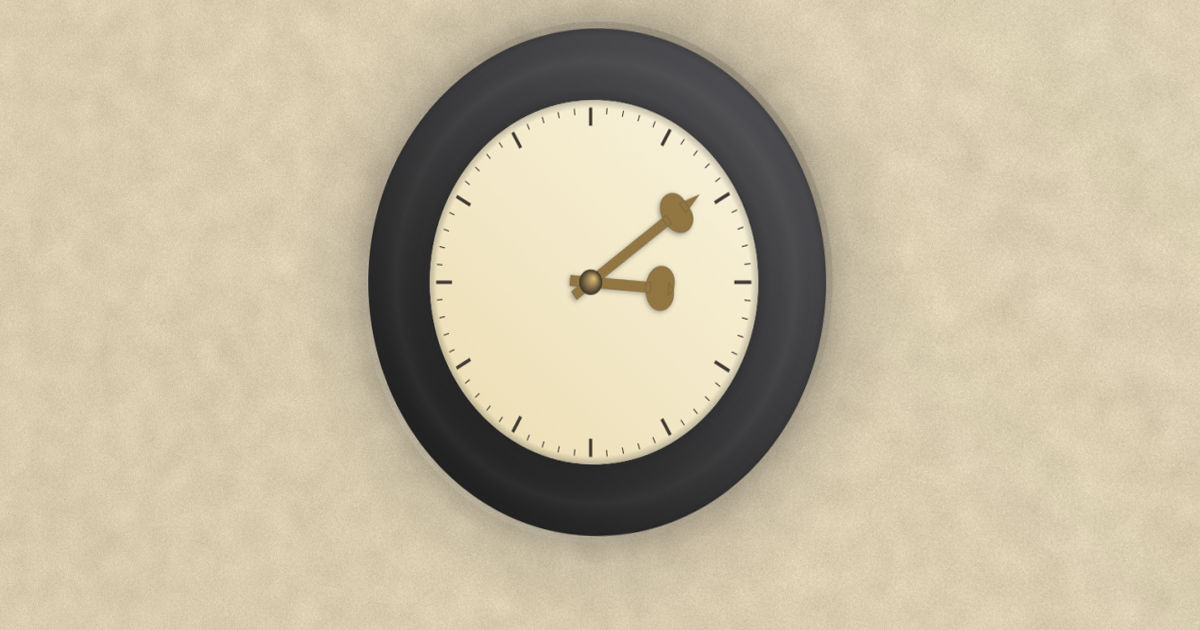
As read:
3 h 09 min
